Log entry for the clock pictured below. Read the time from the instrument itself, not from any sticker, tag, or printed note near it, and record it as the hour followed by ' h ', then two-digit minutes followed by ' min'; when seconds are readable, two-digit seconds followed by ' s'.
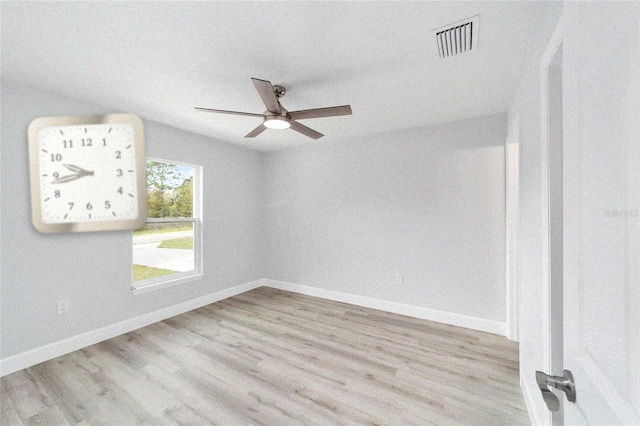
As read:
9 h 43 min
